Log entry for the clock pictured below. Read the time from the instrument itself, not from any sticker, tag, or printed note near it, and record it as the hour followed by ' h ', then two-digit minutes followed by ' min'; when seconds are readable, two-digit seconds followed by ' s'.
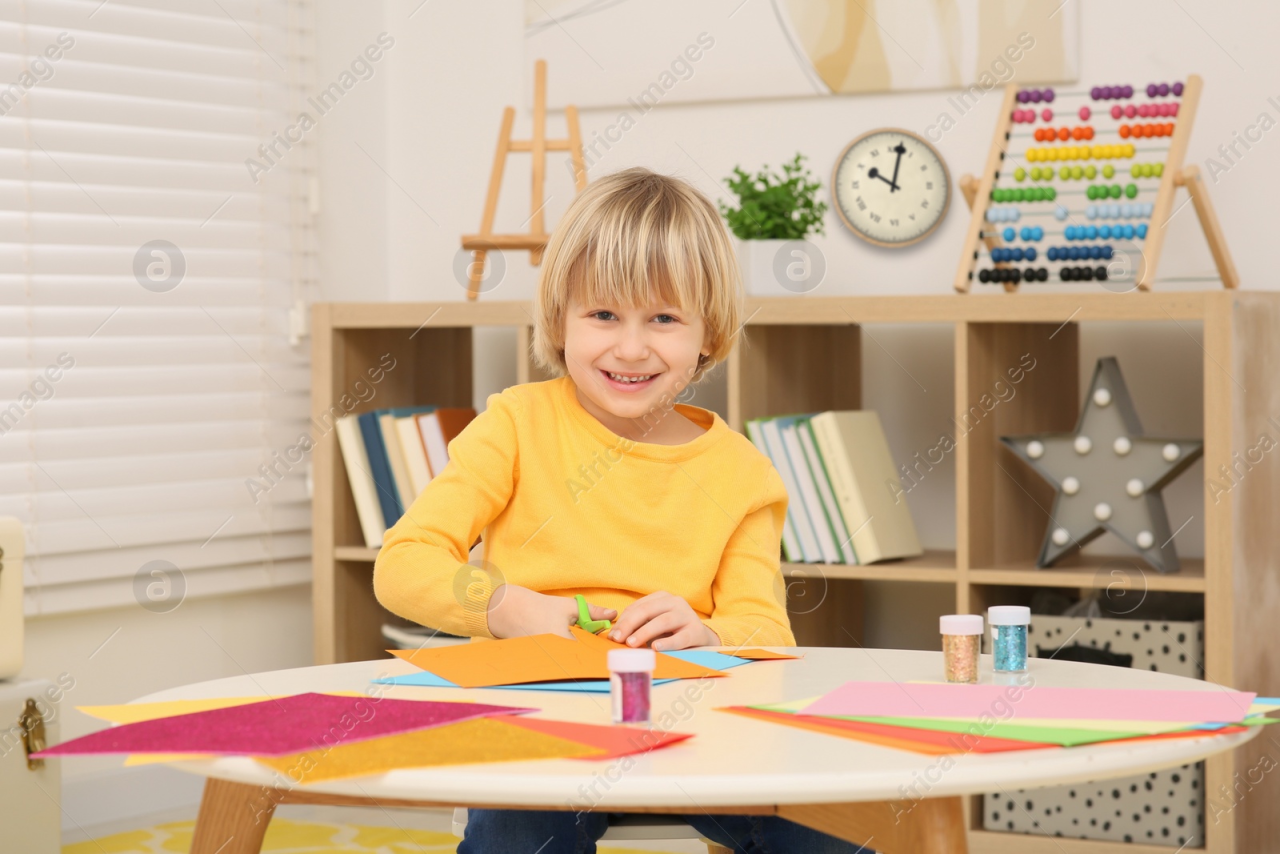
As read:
10 h 02 min
